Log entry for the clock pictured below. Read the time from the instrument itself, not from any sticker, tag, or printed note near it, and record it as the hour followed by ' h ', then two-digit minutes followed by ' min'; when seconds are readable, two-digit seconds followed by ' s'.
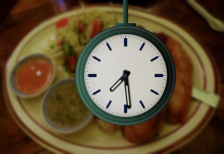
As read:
7 h 29 min
